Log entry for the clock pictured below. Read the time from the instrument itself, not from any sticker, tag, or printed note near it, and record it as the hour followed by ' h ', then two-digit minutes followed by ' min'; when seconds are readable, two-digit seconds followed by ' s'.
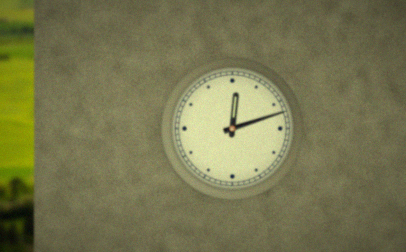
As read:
12 h 12 min
